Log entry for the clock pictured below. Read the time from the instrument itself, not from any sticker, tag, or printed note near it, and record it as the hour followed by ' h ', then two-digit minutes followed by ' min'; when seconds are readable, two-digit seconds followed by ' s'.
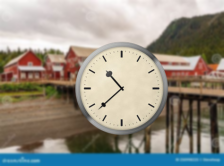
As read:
10 h 38 min
